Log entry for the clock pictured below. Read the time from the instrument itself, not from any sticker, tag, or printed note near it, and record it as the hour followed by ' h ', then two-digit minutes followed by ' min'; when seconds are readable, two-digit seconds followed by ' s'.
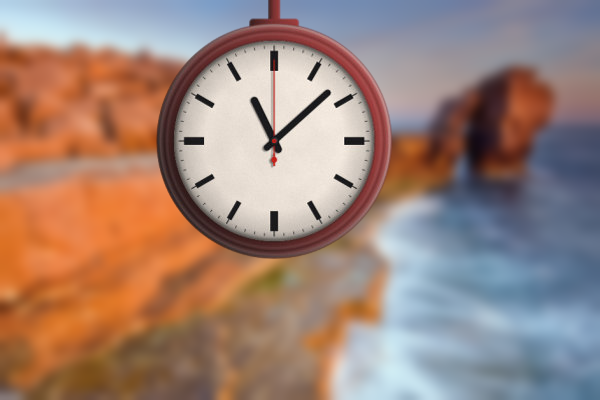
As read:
11 h 08 min 00 s
